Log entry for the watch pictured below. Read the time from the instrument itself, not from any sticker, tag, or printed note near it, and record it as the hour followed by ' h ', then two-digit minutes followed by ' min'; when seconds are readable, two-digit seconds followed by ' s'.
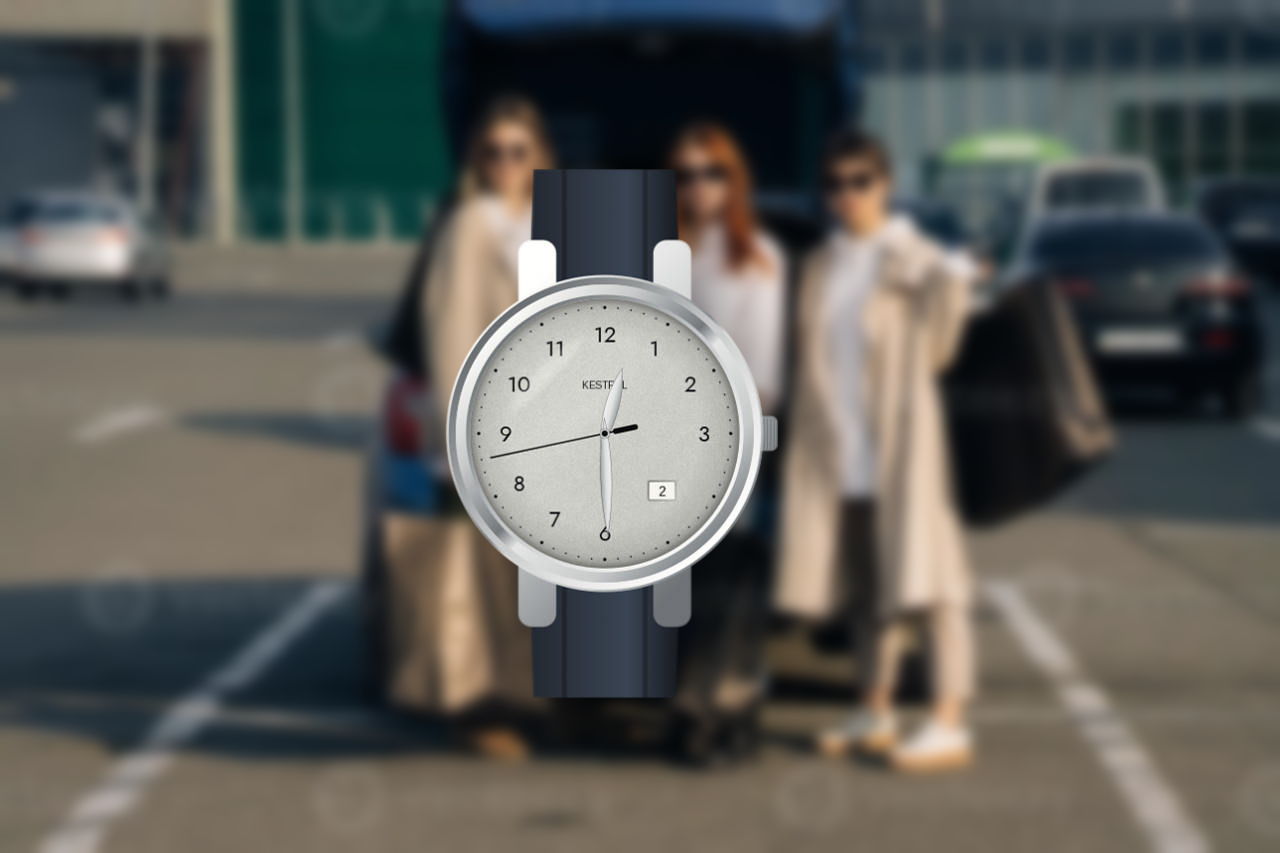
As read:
12 h 29 min 43 s
